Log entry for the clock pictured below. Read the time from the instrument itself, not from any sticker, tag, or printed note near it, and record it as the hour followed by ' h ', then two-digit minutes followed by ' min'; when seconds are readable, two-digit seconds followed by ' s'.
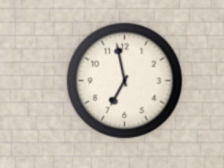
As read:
6 h 58 min
